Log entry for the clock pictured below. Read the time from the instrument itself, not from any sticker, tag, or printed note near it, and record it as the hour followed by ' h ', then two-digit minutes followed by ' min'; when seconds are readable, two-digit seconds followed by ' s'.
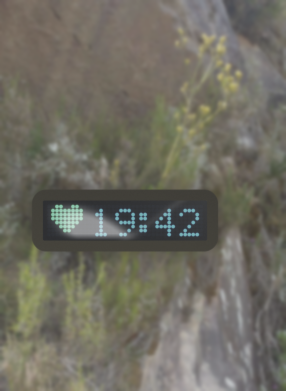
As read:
19 h 42 min
